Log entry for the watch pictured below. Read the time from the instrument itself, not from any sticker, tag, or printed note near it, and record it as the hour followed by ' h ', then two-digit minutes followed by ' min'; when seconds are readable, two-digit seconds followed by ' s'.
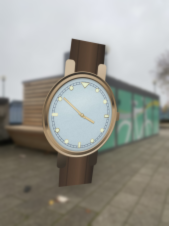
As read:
3 h 51 min
